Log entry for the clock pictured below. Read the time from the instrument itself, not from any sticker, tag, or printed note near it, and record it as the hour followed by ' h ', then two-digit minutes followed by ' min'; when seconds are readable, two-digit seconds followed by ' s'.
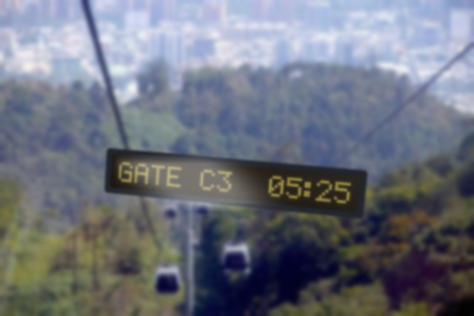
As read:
5 h 25 min
